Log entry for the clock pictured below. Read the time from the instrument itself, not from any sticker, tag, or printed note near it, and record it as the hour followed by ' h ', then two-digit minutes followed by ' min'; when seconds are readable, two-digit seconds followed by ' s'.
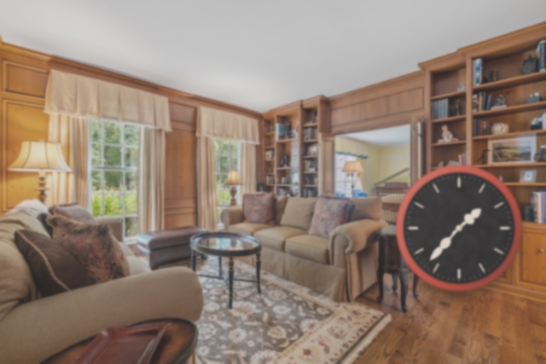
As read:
1 h 37 min
